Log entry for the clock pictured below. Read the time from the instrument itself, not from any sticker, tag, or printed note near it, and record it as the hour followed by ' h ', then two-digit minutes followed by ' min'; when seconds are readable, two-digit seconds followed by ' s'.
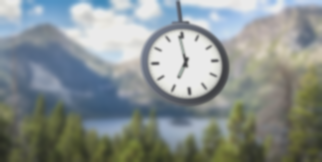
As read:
6 h 59 min
